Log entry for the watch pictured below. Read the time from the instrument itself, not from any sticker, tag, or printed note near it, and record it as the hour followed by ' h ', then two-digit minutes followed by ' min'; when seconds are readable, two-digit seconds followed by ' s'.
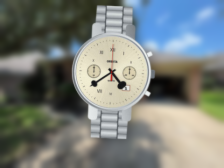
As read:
4 h 39 min
